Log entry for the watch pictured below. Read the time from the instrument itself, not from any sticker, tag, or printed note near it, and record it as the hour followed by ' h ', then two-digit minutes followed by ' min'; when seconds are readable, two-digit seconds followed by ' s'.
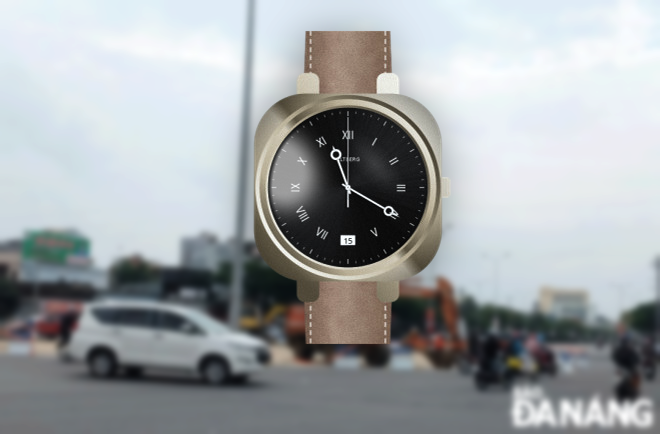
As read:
11 h 20 min 00 s
